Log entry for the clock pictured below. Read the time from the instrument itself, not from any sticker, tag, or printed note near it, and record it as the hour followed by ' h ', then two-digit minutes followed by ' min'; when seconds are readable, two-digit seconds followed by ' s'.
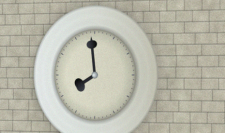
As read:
7 h 59 min
